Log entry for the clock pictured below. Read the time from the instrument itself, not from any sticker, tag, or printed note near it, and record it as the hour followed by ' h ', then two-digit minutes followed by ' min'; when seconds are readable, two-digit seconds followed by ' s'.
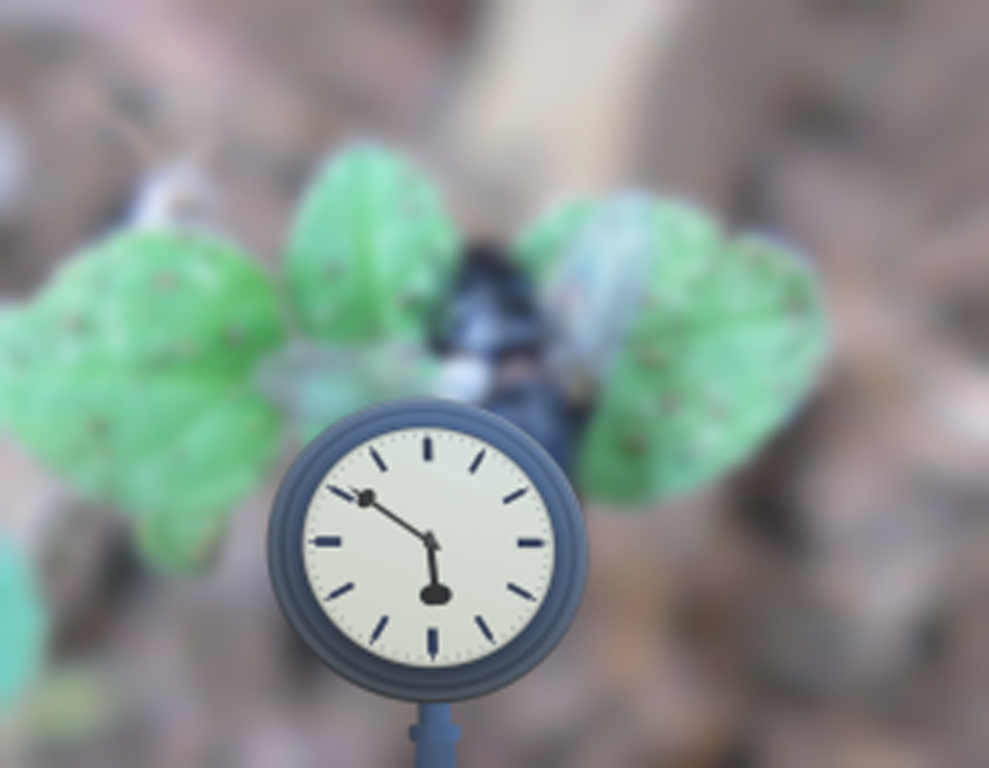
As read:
5 h 51 min
